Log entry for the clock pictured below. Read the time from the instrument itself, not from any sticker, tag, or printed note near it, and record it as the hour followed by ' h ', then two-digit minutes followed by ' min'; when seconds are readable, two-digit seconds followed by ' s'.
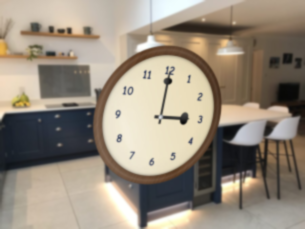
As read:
3 h 00 min
